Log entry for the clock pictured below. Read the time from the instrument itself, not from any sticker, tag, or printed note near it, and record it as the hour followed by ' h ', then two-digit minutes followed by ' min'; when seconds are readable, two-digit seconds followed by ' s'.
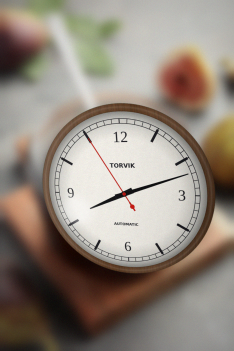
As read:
8 h 11 min 55 s
